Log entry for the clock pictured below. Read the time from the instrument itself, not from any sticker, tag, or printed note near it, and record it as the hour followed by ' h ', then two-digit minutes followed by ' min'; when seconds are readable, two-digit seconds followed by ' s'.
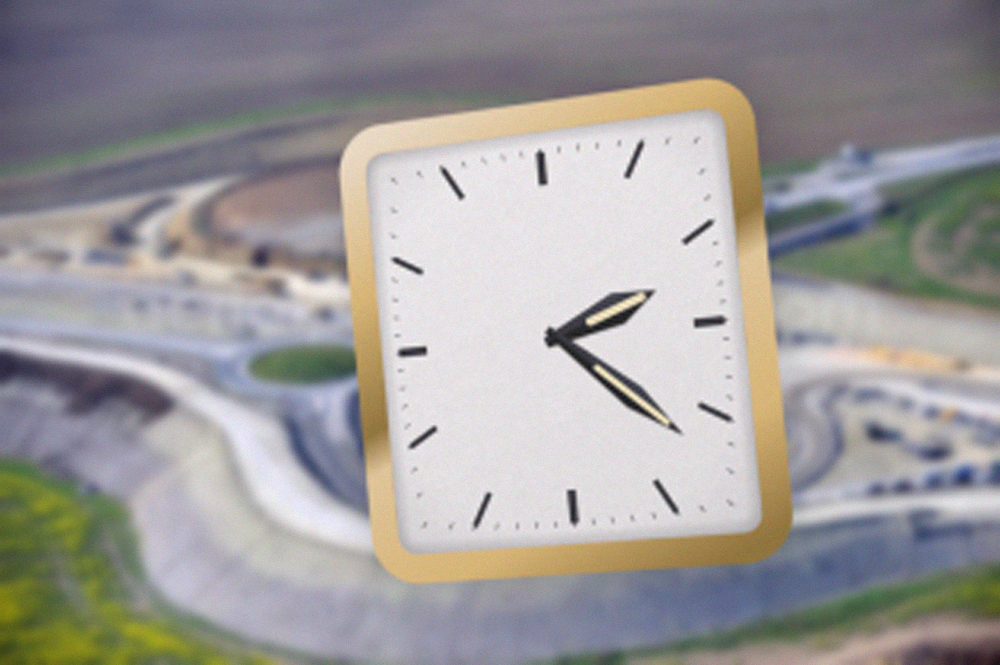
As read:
2 h 22 min
